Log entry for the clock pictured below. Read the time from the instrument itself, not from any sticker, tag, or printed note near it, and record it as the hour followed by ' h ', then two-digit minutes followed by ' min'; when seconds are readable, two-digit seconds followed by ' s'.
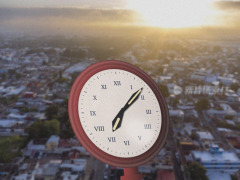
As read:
7 h 08 min
